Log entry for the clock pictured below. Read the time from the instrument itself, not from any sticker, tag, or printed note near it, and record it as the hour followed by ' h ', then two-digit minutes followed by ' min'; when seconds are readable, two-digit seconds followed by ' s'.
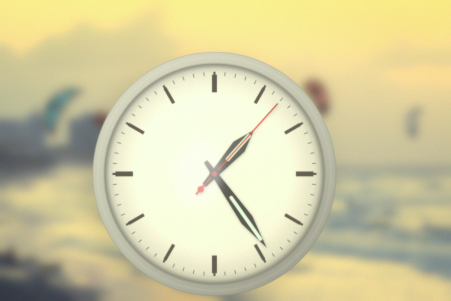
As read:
1 h 24 min 07 s
